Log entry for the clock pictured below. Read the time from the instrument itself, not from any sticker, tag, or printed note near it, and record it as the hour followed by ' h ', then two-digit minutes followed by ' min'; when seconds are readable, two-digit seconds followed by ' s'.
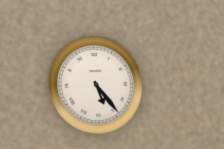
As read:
5 h 24 min
